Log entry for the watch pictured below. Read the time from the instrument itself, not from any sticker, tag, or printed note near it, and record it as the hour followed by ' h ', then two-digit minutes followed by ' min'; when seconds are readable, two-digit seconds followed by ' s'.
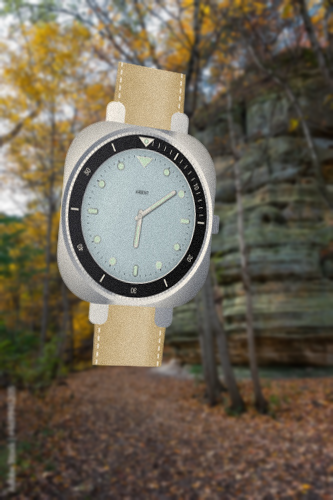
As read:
6 h 09 min
